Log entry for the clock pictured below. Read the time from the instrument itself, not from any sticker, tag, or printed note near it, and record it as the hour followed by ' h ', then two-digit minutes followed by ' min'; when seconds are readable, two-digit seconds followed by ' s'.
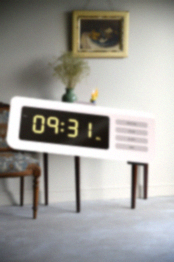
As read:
9 h 31 min
